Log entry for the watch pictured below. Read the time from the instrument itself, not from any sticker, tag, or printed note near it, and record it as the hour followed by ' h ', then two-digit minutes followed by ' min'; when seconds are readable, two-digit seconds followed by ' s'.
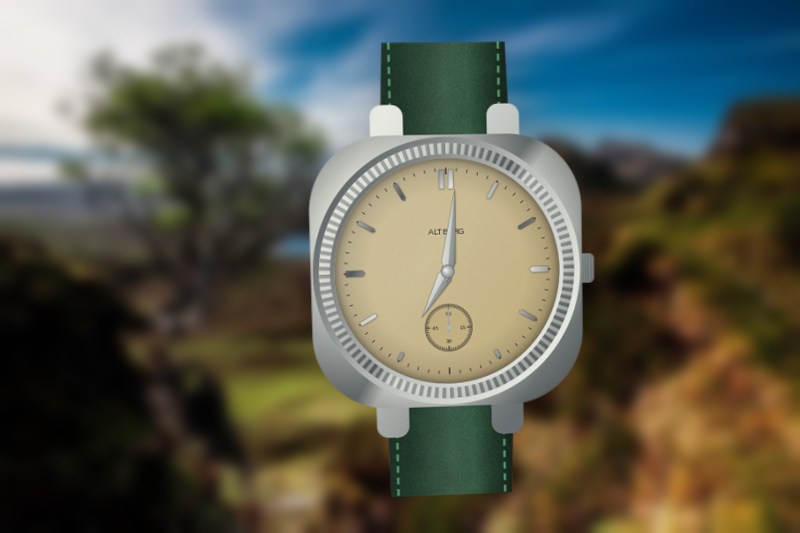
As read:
7 h 01 min
